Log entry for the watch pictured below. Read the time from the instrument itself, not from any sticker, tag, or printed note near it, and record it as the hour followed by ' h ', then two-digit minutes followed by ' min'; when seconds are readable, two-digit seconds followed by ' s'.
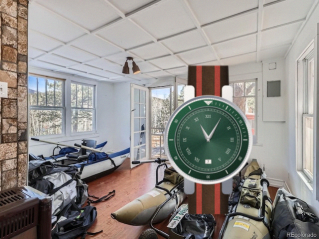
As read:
11 h 05 min
